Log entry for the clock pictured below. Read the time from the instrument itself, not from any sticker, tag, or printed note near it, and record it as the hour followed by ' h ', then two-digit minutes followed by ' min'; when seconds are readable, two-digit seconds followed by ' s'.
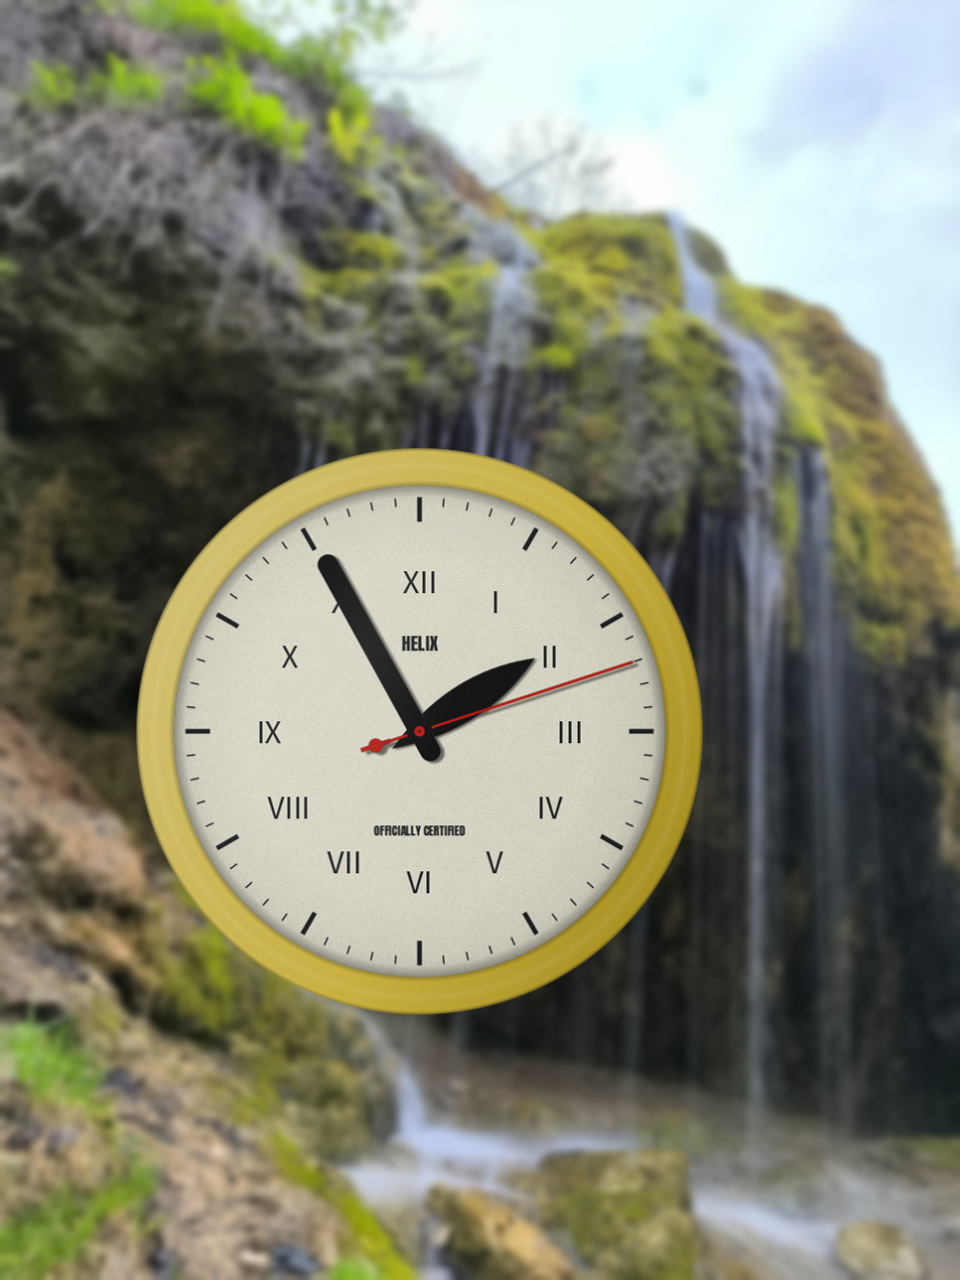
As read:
1 h 55 min 12 s
